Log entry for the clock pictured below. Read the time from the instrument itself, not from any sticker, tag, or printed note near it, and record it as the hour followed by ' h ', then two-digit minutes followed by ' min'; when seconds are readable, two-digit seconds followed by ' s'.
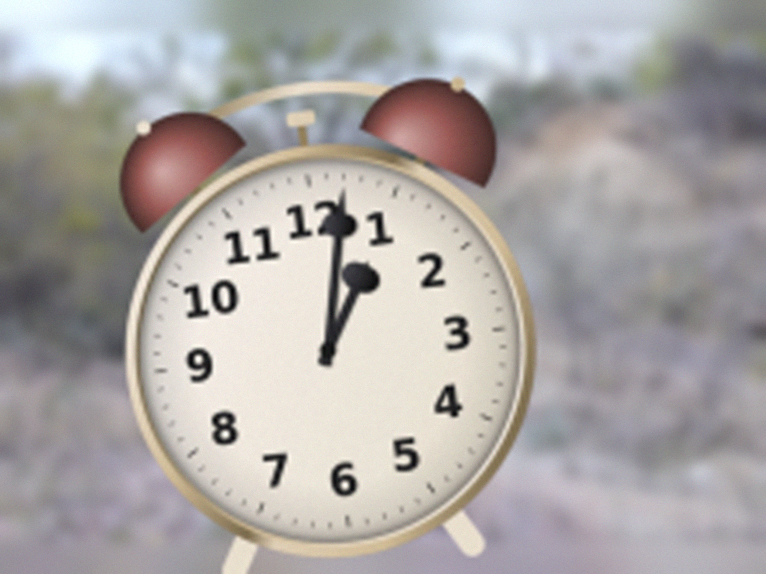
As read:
1 h 02 min
